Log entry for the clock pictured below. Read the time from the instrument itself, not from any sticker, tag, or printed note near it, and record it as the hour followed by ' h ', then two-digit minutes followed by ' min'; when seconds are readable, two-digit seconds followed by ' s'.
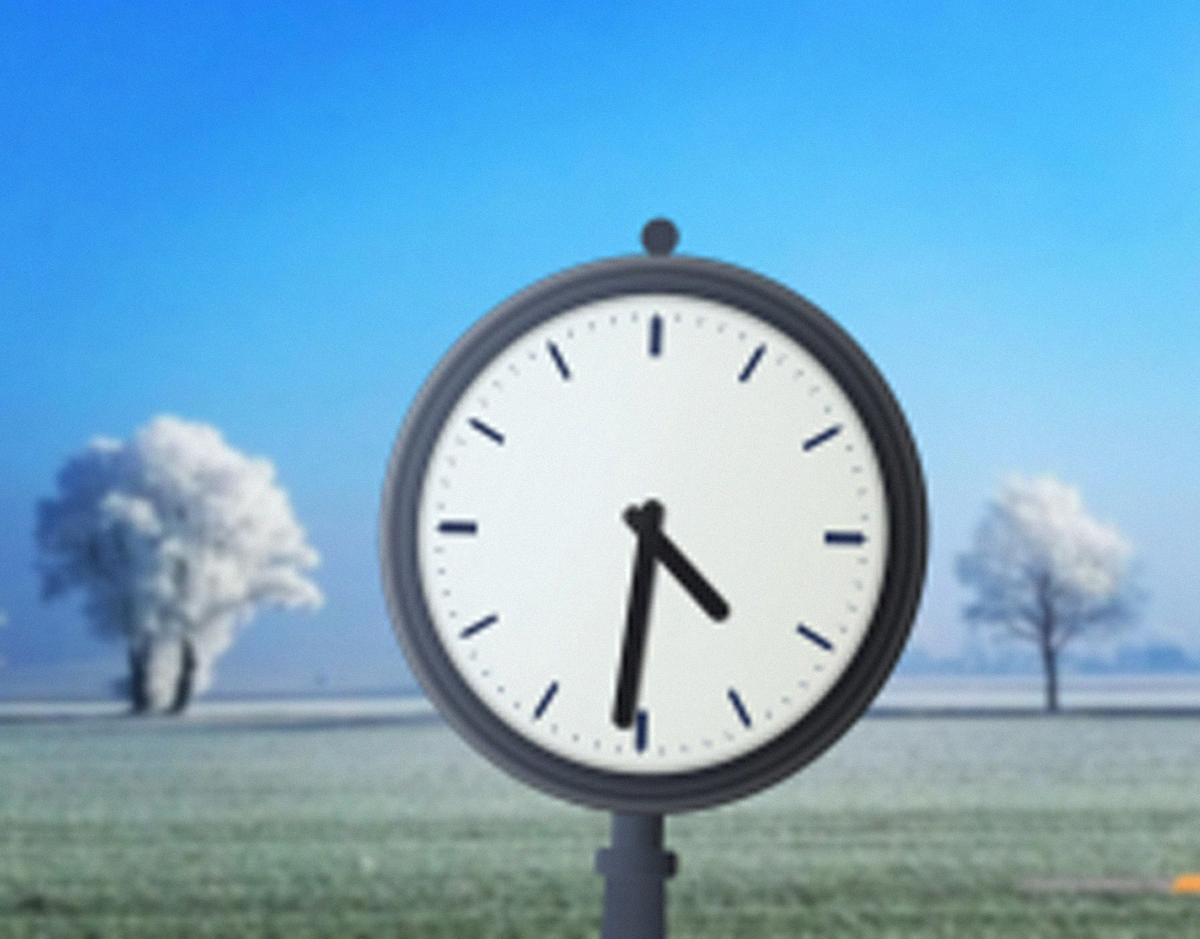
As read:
4 h 31 min
